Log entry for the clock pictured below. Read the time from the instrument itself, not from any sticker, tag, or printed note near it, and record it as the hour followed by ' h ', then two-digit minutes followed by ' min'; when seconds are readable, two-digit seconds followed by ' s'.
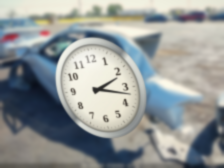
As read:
2 h 17 min
